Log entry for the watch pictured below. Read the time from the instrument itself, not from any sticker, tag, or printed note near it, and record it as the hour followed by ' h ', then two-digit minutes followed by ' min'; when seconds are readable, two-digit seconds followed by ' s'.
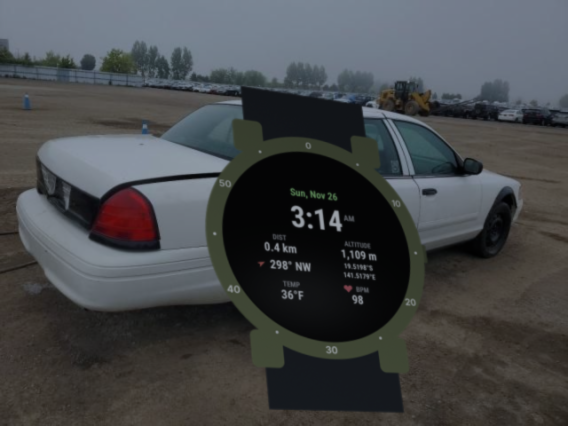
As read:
3 h 14 min
